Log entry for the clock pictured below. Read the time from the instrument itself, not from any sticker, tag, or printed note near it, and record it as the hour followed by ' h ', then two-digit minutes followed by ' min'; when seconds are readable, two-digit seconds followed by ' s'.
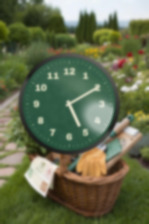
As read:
5 h 10 min
